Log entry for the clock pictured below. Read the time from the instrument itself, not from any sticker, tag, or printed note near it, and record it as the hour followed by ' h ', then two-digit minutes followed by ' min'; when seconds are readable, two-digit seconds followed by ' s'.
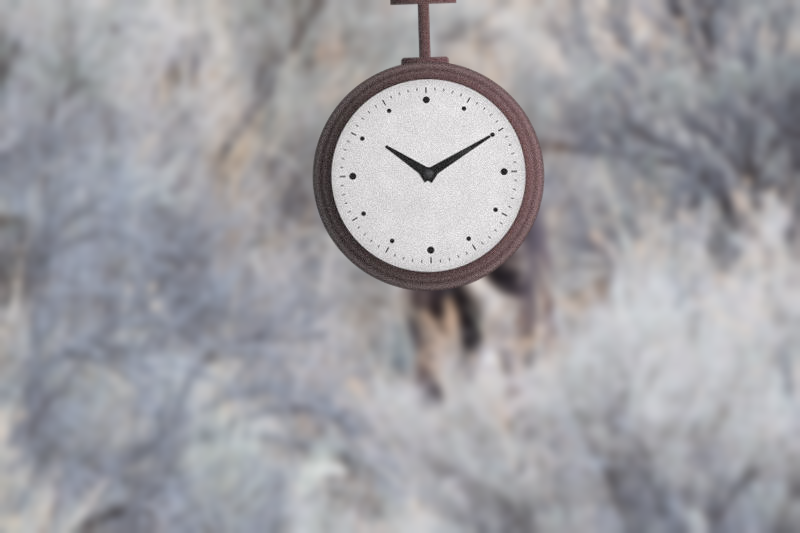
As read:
10 h 10 min
